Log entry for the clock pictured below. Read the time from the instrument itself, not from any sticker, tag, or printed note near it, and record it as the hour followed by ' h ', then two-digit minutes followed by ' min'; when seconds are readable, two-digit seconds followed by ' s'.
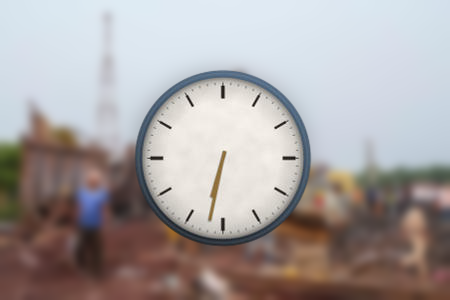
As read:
6 h 32 min
